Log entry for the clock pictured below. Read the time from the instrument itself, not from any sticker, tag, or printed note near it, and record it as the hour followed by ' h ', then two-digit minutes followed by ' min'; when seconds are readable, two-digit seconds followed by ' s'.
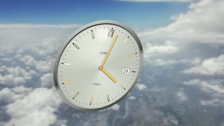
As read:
4 h 02 min
